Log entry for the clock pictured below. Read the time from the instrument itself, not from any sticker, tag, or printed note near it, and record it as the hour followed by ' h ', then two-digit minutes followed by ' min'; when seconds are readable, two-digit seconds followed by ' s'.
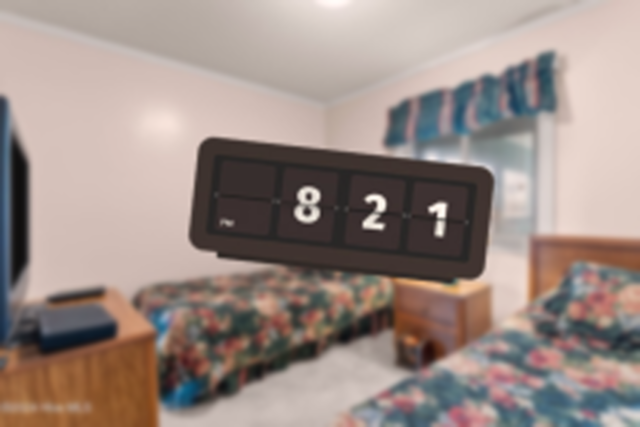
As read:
8 h 21 min
